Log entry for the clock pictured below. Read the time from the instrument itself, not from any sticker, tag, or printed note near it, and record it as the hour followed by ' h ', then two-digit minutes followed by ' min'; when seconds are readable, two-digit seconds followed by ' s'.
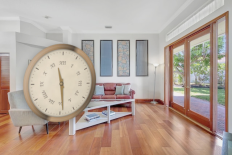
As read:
11 h 29 min
